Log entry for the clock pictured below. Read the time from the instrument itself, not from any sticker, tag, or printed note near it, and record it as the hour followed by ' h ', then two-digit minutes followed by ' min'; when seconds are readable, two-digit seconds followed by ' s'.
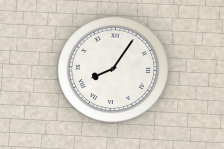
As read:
8 h 05 min
